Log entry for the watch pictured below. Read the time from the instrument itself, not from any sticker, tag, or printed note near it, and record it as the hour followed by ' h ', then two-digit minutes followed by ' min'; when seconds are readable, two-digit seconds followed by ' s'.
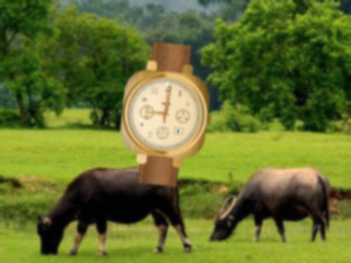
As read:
9 h 01 min
